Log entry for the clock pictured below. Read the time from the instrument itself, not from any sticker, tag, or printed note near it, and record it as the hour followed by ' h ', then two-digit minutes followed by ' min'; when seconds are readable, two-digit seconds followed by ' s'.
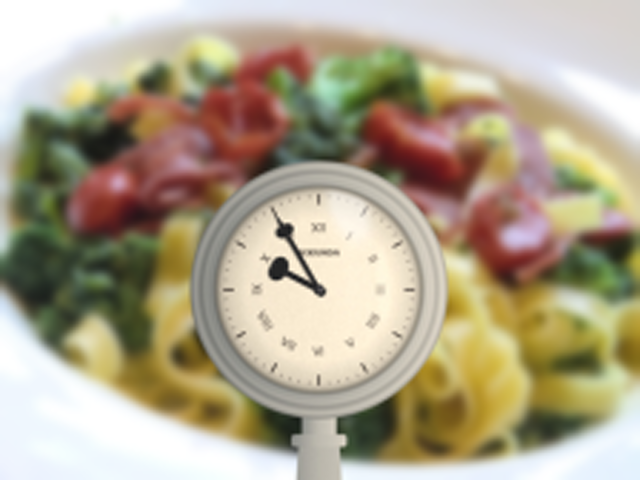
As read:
9 h 55 min
